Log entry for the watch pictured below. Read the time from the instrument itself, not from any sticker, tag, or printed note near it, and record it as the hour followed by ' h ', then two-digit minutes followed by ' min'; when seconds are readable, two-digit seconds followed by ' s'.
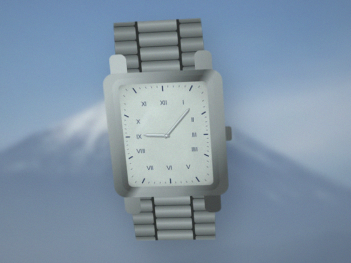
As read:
9 h 07 min
